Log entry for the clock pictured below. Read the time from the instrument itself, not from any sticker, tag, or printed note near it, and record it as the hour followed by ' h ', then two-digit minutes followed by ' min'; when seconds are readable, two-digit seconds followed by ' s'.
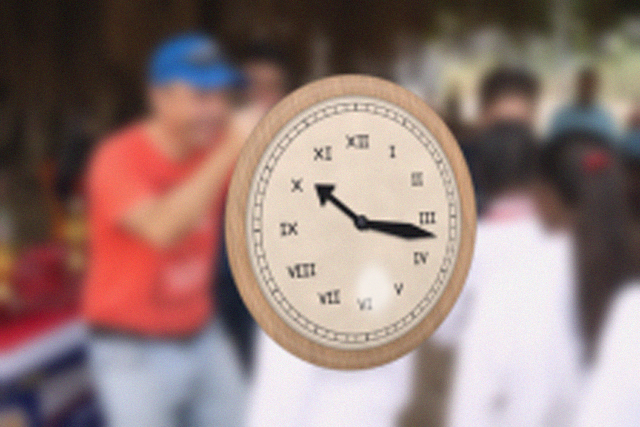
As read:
10 h 17 min
